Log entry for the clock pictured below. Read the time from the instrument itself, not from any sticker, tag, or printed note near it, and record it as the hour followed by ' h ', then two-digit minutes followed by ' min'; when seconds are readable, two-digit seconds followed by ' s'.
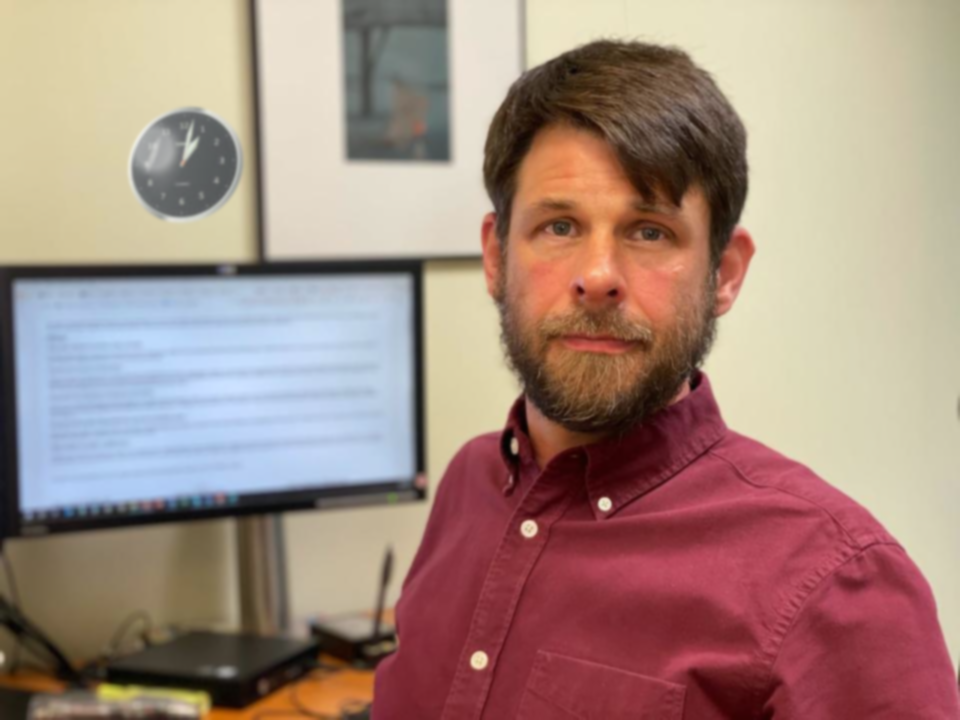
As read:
1 h 02 min
